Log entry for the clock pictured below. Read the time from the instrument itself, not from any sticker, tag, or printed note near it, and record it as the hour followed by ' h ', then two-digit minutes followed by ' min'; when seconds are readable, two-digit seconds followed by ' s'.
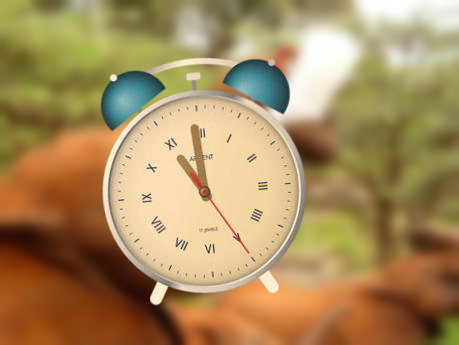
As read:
10 h 59 min 25 s
